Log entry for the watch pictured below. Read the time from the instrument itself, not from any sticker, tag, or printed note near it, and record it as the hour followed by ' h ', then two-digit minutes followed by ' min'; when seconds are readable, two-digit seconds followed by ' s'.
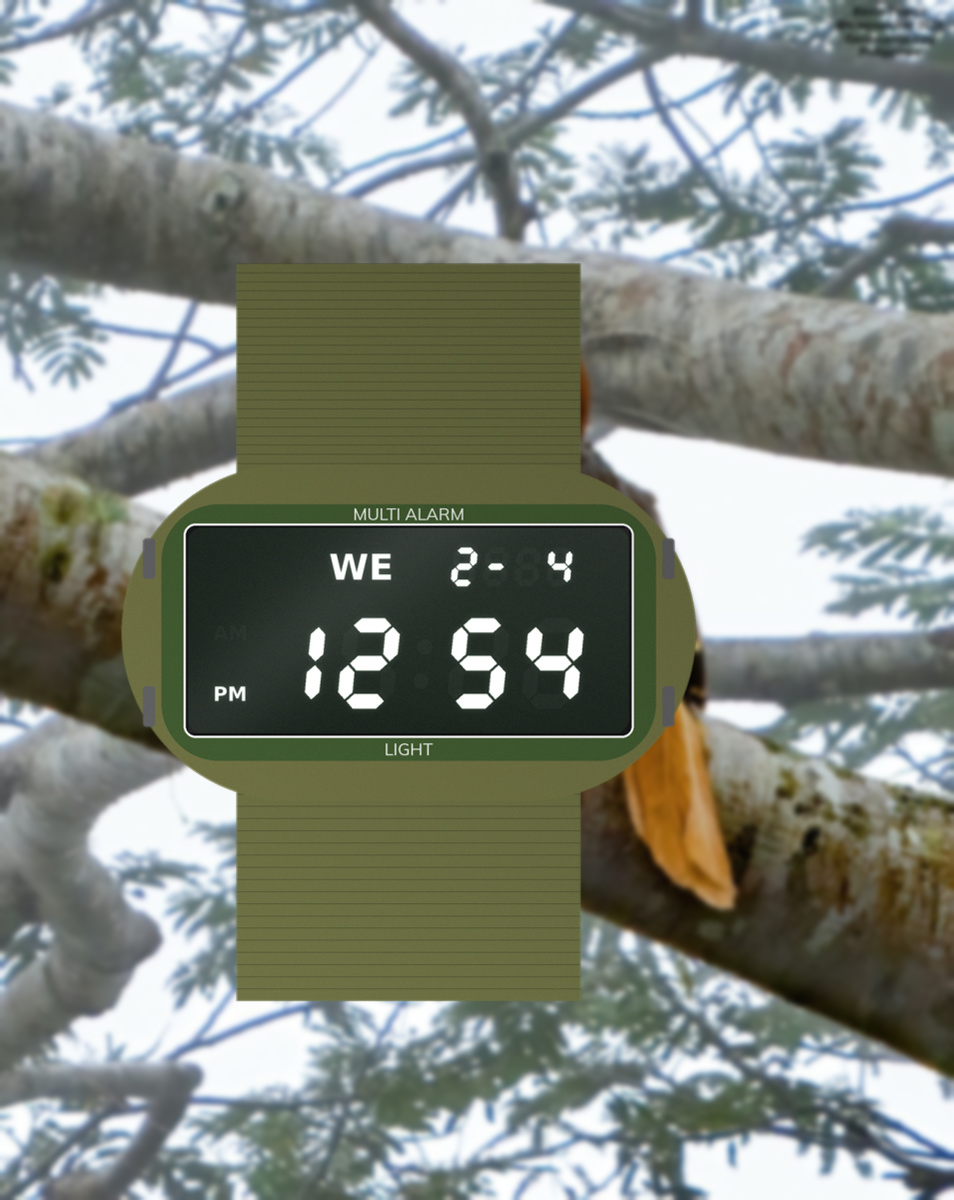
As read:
12 h 54 min
